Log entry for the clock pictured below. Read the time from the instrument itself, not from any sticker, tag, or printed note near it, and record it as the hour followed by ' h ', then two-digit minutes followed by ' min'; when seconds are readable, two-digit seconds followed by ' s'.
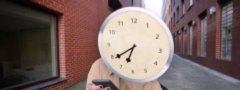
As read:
6 h 39 min
